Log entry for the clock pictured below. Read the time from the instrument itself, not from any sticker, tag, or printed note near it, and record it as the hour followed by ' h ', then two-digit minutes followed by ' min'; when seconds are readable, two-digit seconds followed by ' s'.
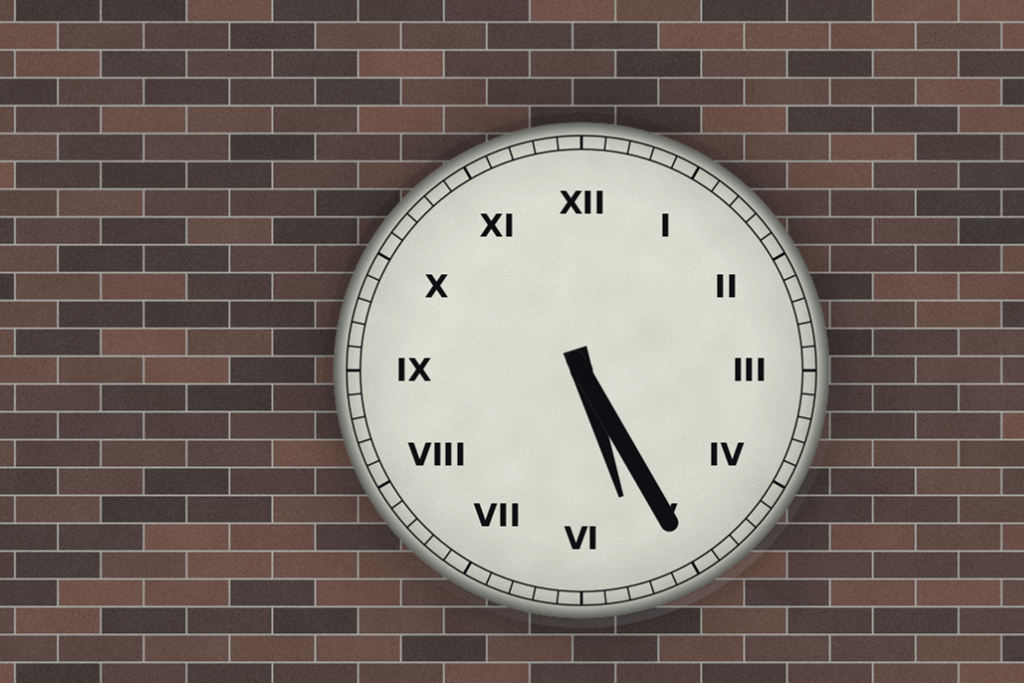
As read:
5 h 25 min
